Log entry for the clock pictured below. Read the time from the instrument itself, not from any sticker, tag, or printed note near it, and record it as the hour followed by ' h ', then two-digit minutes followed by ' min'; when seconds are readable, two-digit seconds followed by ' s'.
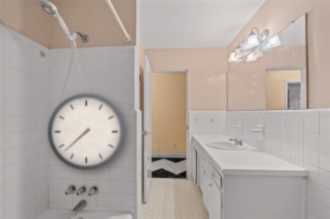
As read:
7 h 38 min
